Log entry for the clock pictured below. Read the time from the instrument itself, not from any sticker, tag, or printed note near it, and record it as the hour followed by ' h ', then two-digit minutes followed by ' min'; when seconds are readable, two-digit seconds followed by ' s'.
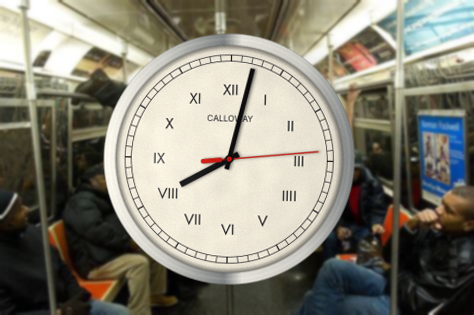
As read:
8 h 02 min 14 s
